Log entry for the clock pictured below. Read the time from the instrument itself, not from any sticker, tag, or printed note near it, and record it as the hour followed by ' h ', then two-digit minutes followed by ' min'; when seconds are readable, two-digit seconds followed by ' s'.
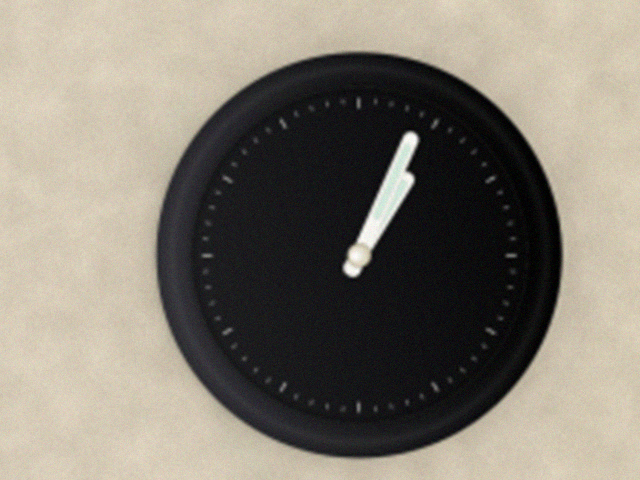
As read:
1 h 04 min
